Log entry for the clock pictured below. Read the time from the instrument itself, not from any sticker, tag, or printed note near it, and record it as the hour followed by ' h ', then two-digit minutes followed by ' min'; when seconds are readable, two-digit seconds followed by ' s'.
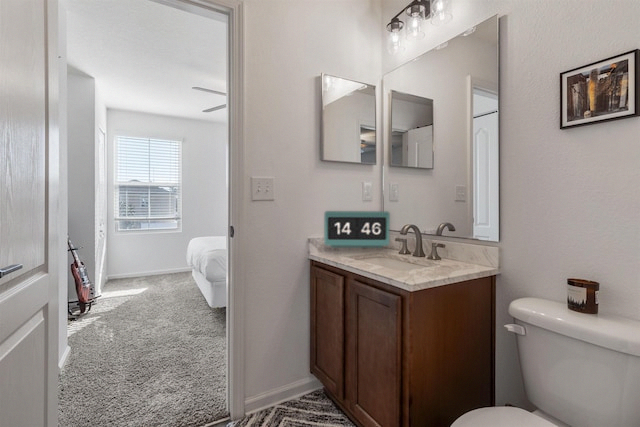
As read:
14 h 46 min
